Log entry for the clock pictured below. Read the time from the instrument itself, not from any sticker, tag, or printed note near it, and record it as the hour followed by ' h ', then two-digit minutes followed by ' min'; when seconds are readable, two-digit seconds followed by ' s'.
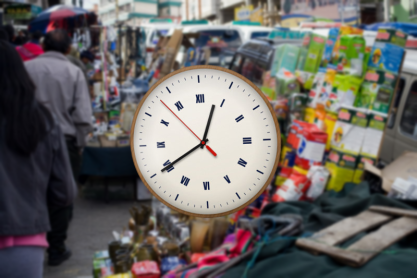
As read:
12 h 39 min 53 s
